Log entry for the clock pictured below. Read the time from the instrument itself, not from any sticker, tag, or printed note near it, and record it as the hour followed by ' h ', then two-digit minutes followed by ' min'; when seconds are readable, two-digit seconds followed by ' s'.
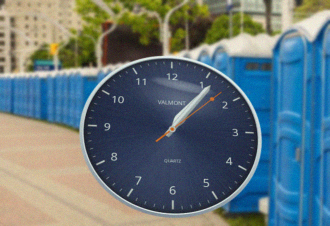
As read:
1 h 06 min 08 s
